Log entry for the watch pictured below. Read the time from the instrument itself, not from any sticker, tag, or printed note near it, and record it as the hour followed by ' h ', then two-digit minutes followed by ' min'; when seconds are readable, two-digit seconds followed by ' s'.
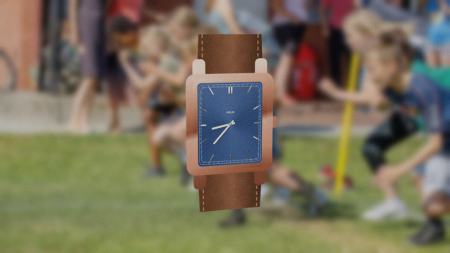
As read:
8 h 37 min
